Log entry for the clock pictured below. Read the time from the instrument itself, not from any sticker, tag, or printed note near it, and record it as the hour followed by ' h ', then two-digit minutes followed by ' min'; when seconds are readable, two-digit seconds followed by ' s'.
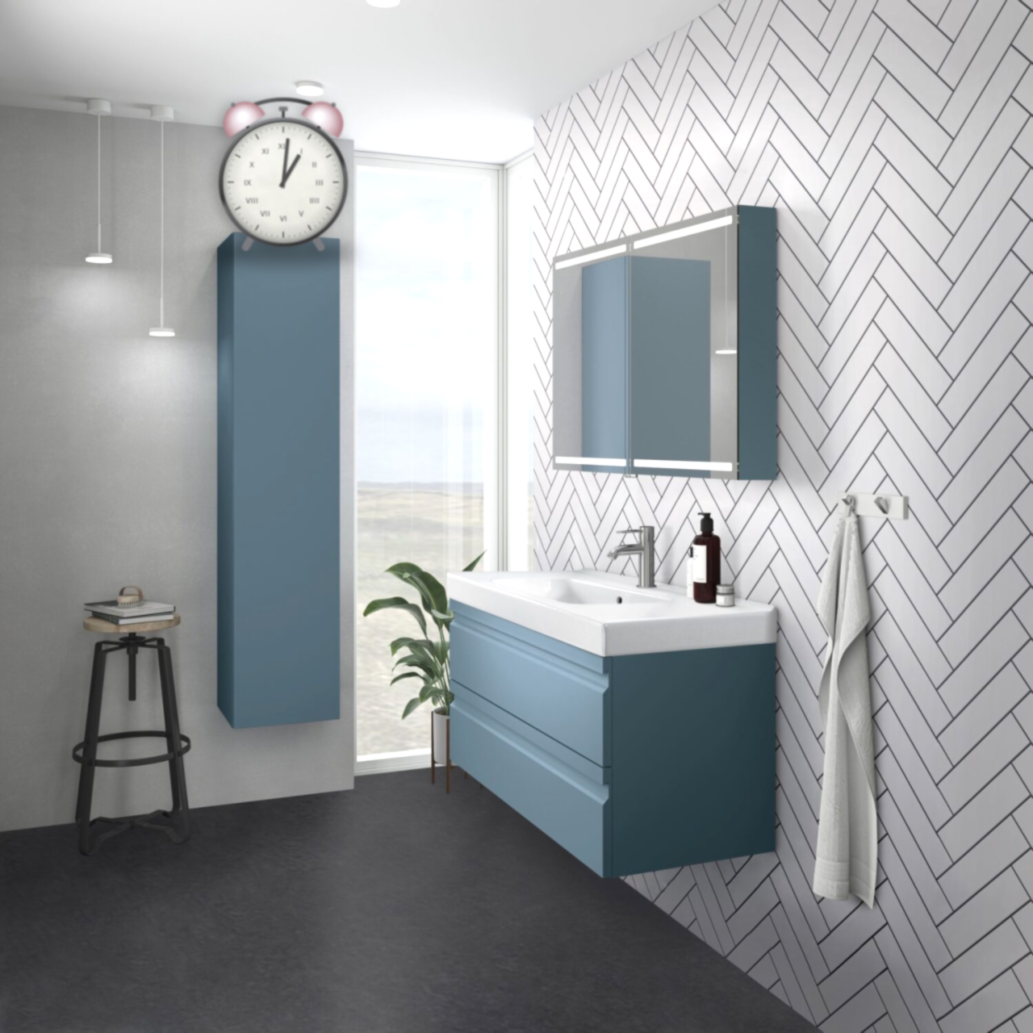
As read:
1 h 01 min
